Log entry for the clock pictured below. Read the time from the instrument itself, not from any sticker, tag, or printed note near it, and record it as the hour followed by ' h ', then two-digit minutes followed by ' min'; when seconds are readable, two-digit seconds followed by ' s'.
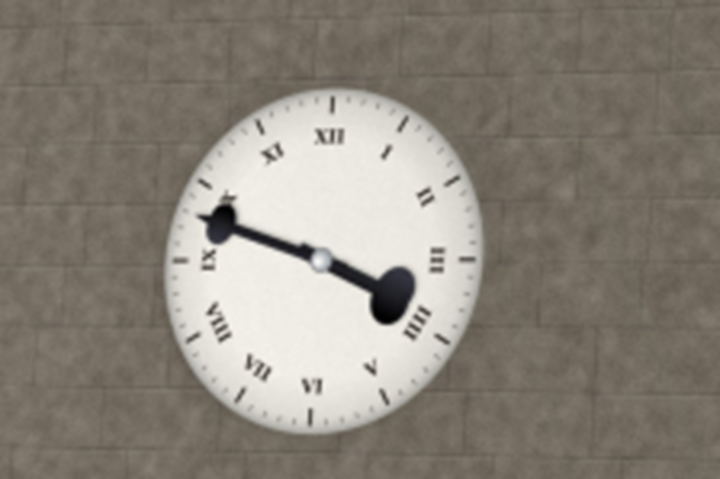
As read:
3 h 48 min
